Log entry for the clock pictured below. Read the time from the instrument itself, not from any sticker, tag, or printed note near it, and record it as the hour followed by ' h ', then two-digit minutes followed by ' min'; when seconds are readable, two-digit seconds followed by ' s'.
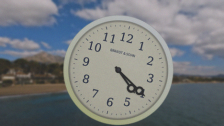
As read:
4 h 20 min
